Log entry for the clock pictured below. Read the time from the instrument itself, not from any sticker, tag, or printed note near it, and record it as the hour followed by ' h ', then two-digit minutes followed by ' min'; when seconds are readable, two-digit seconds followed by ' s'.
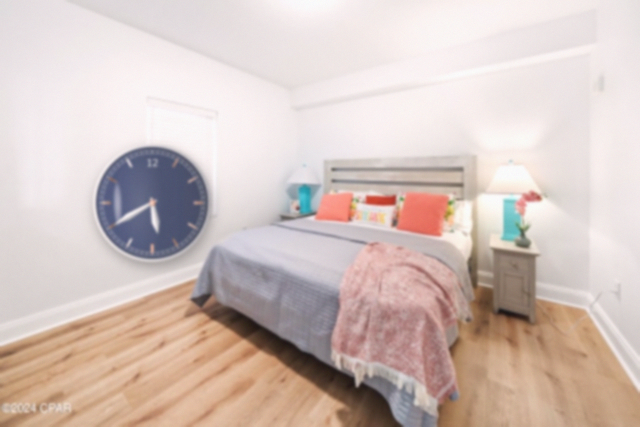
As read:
5 h 40 min
